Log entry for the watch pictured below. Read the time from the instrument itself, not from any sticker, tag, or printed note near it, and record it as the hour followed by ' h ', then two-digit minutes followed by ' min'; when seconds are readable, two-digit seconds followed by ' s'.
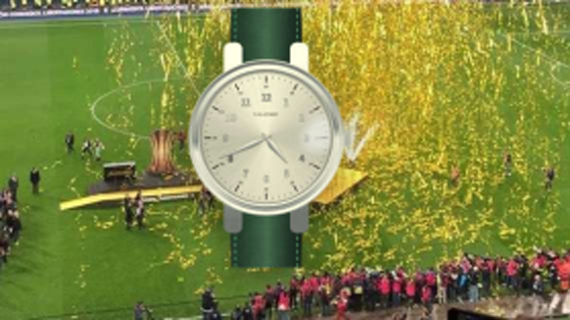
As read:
4 h 41 min
